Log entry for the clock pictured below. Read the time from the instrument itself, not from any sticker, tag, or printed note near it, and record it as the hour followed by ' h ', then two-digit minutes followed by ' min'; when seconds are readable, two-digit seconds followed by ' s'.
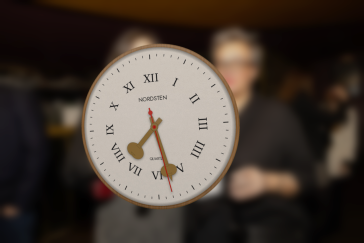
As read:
7 h 27 min 28 s
